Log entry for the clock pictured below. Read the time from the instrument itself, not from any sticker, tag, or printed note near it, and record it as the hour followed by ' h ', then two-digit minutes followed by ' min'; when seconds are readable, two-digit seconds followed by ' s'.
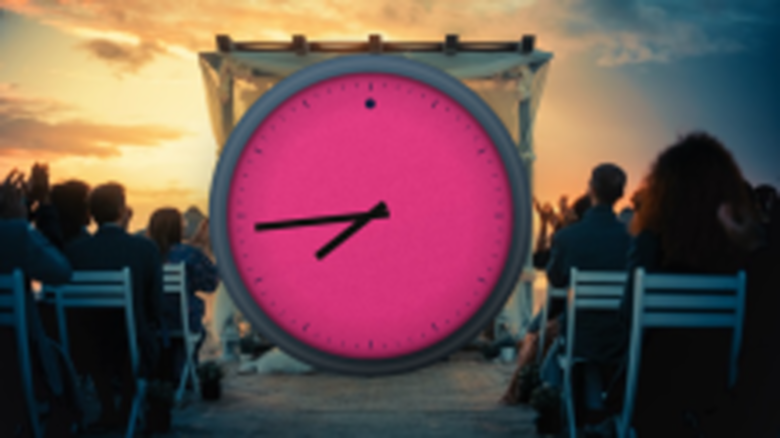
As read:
7 h 44 min
